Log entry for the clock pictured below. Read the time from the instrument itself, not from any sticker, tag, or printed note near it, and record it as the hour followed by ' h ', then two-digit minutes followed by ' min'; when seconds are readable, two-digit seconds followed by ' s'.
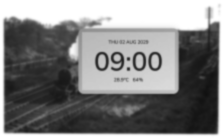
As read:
9 h 00 min
